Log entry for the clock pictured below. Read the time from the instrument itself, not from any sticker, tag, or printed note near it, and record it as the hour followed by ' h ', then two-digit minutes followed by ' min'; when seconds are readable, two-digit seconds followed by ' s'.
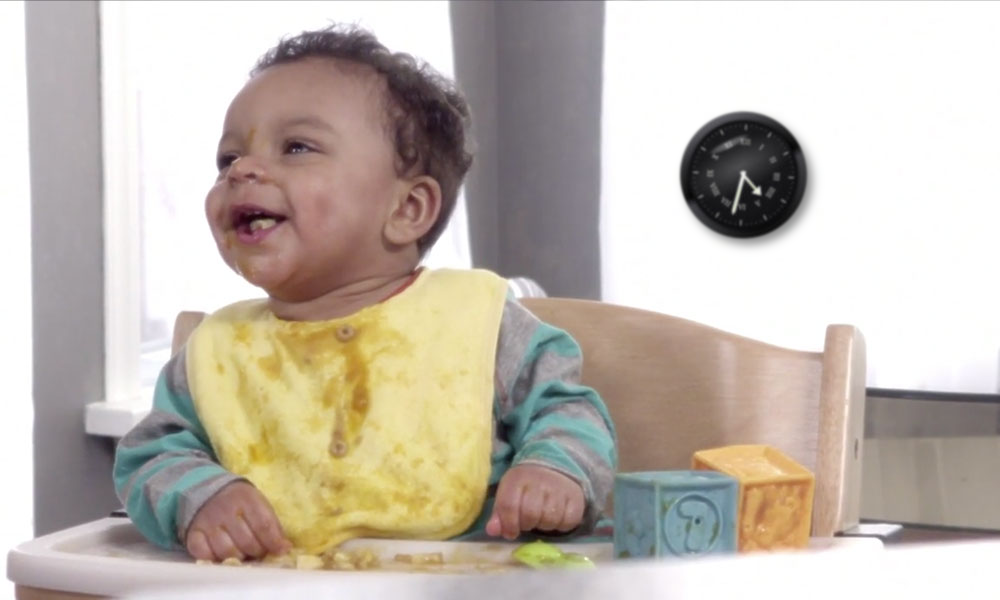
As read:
4 h 32 min
